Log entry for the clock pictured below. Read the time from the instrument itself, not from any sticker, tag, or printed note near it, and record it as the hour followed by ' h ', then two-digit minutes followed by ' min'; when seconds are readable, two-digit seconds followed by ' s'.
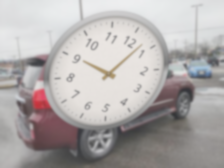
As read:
9 h 03 min
